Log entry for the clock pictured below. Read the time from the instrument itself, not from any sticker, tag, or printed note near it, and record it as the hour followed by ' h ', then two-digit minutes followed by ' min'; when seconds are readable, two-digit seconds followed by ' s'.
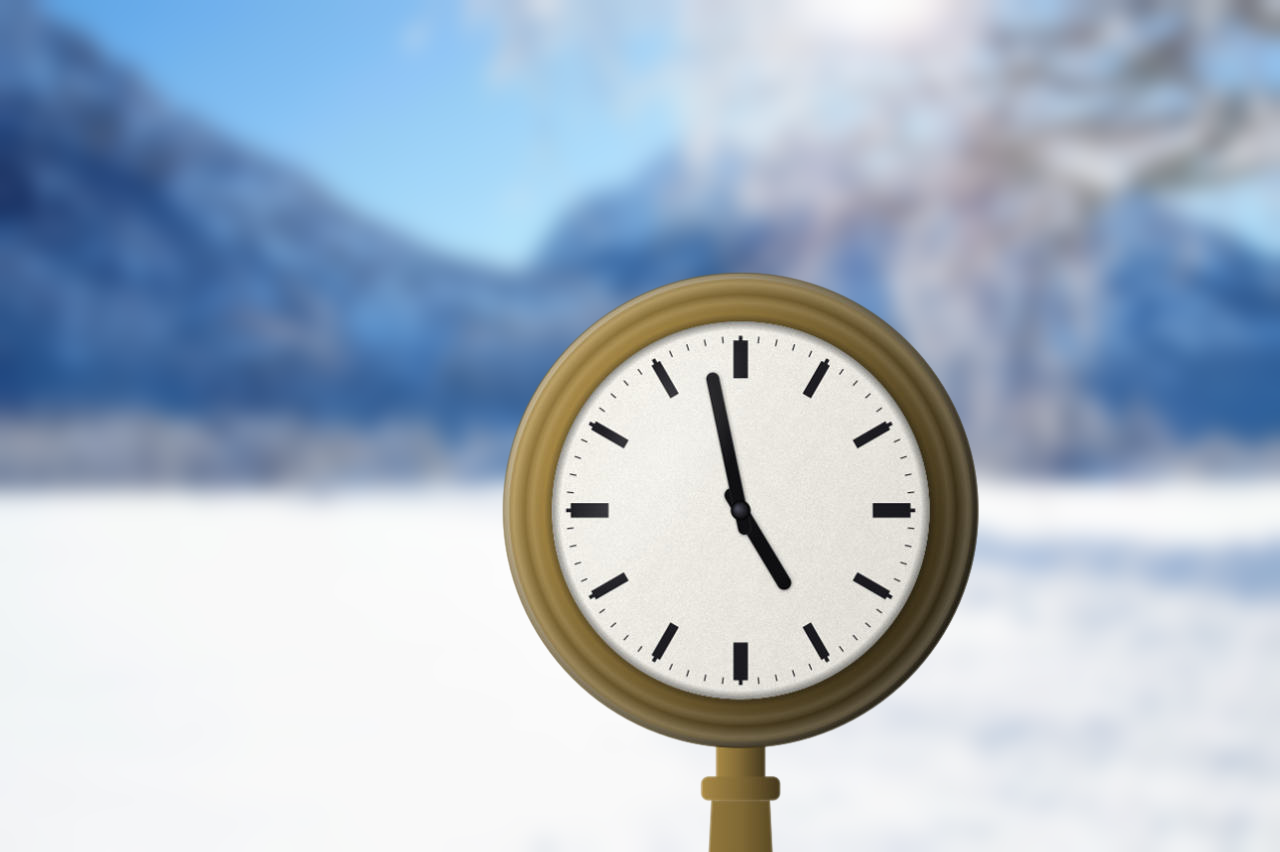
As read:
4 h 58 min
